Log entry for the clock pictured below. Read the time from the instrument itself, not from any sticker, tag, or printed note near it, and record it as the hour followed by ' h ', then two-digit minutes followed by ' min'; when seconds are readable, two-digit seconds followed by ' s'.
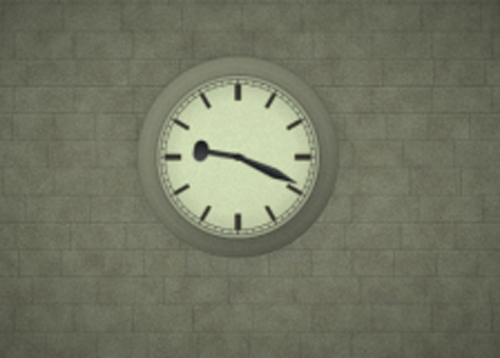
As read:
9 h 19 min
